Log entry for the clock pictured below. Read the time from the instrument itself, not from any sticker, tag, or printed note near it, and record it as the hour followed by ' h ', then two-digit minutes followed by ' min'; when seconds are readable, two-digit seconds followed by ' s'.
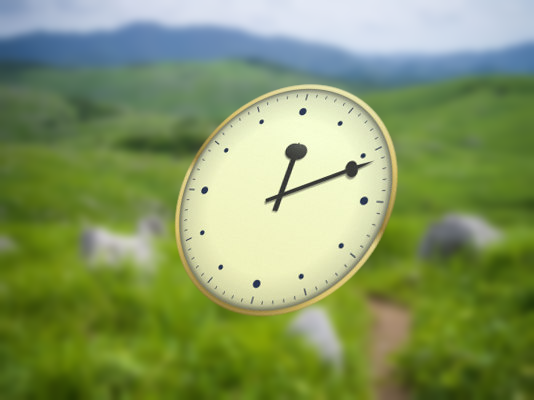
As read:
12 h 11 min
